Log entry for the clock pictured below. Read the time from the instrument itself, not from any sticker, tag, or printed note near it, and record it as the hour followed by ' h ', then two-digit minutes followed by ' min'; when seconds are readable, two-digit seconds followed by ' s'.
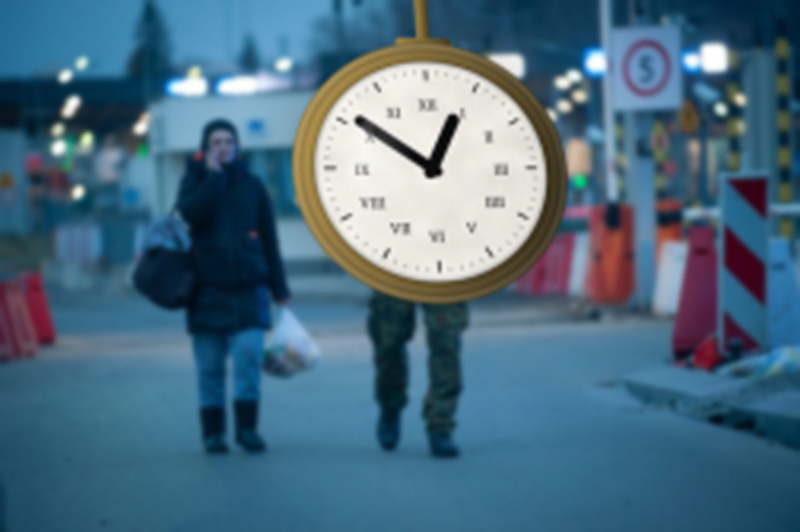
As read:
12 h 51 min
